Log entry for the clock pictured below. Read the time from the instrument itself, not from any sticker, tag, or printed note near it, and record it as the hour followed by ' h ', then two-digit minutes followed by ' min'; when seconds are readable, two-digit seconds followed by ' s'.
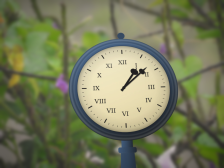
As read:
1 h 08 min
